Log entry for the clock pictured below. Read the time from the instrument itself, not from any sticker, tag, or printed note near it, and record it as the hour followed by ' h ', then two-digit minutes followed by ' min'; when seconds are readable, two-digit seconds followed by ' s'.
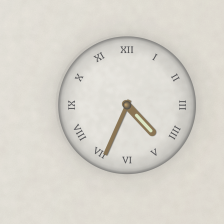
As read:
4 h 34 min
